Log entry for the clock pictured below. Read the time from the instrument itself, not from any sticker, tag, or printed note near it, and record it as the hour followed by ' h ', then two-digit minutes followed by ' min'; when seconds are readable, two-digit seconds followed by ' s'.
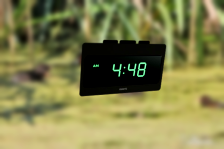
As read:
4 h 48 min
